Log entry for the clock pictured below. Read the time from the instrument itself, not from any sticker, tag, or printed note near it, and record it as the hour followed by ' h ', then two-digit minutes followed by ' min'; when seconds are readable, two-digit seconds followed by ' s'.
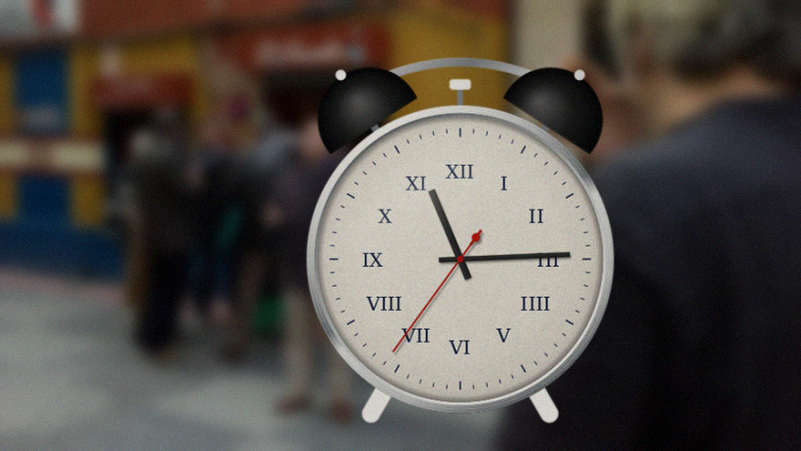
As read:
11 h 14 min 36 s
